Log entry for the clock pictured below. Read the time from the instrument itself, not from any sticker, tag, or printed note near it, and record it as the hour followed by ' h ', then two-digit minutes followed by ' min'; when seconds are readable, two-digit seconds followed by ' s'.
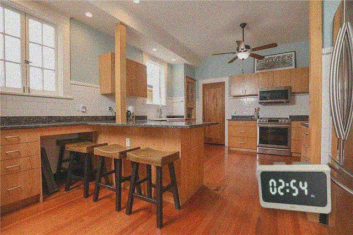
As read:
2 h 54 min
